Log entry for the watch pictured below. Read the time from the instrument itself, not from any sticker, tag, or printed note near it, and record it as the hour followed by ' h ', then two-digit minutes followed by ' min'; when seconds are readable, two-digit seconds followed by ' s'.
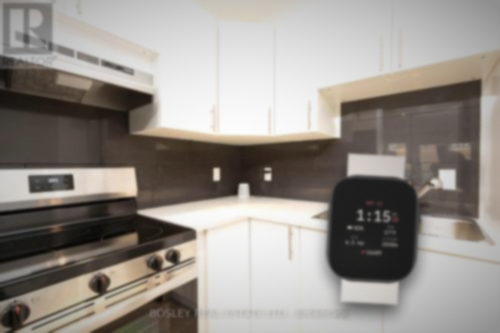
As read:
1 h 15 min
